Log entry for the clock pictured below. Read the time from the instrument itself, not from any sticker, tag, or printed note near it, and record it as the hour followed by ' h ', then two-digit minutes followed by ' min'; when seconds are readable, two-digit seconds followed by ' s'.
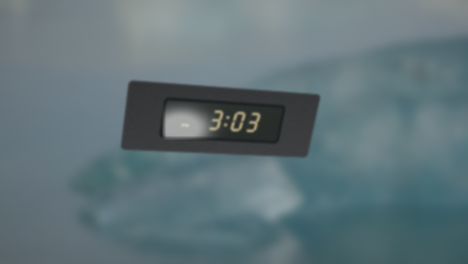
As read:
3 h 03 min
